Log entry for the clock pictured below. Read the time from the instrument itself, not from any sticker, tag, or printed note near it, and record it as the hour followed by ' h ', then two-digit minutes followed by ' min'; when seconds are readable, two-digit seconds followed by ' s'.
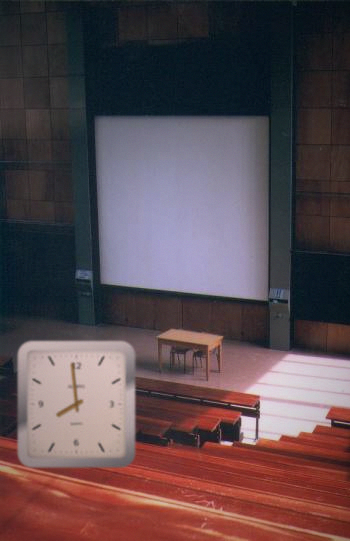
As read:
7 h 59 min
